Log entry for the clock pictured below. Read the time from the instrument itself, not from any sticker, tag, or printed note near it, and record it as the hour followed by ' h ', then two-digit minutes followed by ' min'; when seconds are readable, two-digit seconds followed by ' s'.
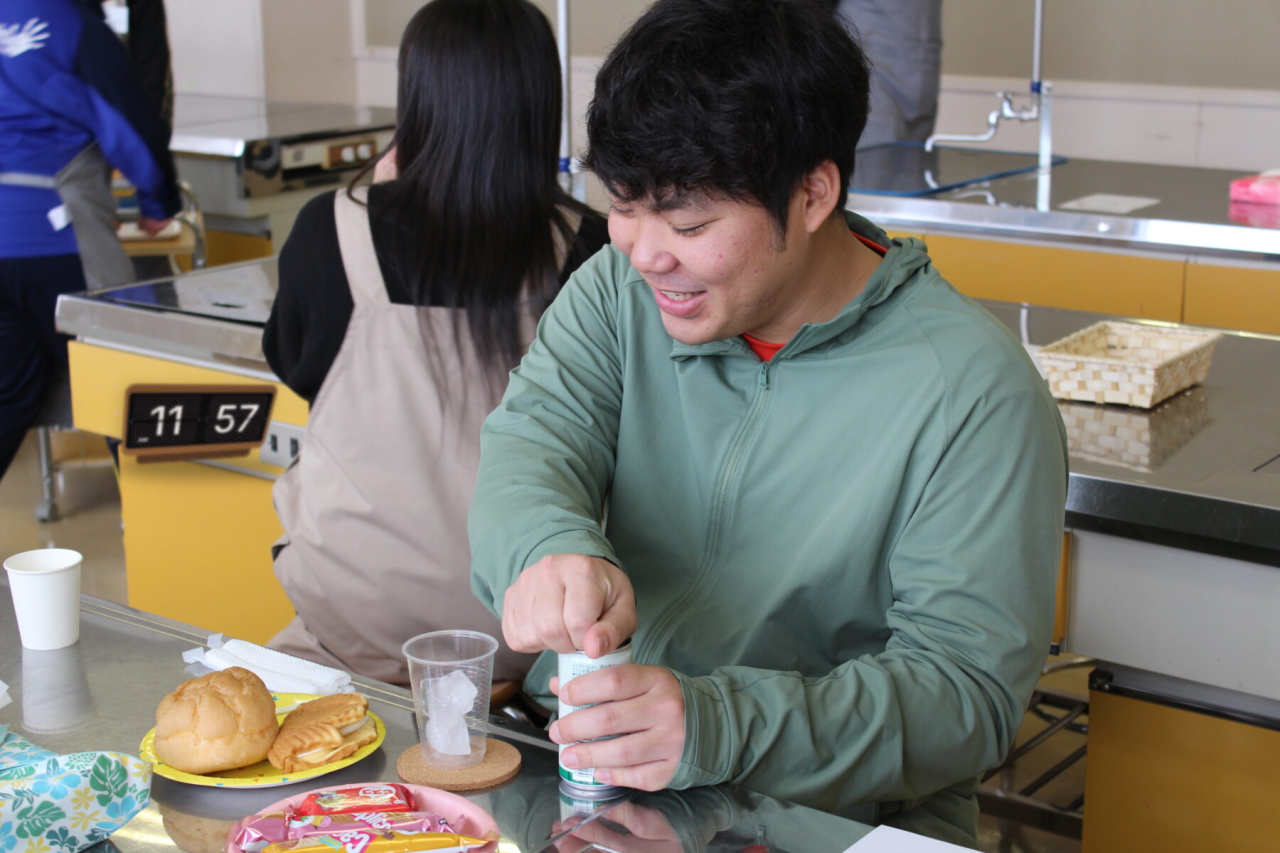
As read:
11 h 57 min
